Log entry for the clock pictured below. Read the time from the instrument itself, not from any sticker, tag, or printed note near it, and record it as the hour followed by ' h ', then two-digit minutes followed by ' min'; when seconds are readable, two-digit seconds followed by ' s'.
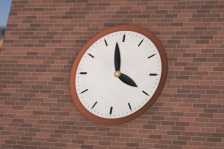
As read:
3 h 58 min
